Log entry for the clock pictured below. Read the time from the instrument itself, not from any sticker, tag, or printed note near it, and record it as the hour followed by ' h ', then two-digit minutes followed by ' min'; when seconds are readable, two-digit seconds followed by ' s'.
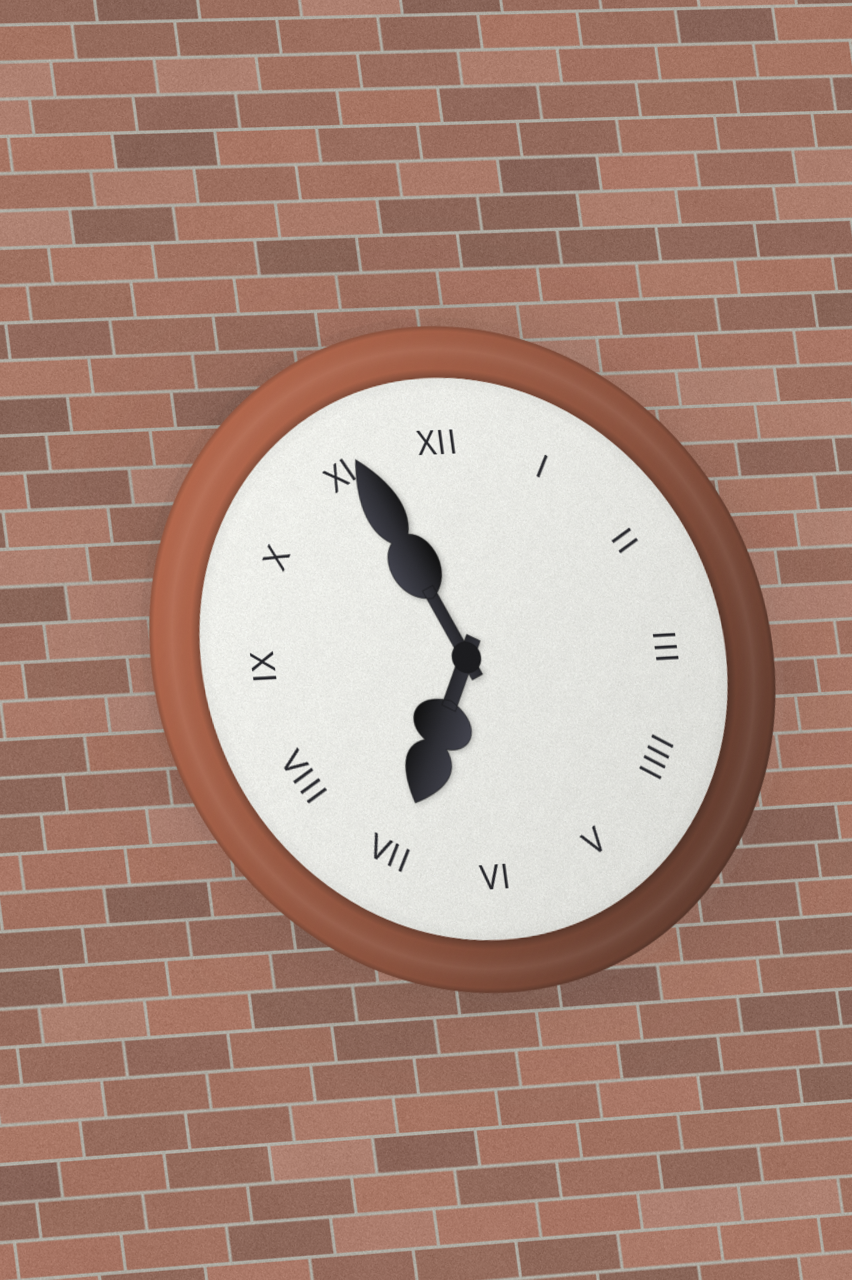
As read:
6 h 56 min
